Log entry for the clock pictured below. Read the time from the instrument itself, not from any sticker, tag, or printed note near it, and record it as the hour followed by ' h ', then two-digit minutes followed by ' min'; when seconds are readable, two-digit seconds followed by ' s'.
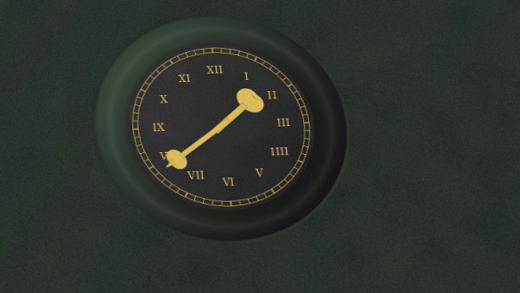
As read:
1 h 39 min
